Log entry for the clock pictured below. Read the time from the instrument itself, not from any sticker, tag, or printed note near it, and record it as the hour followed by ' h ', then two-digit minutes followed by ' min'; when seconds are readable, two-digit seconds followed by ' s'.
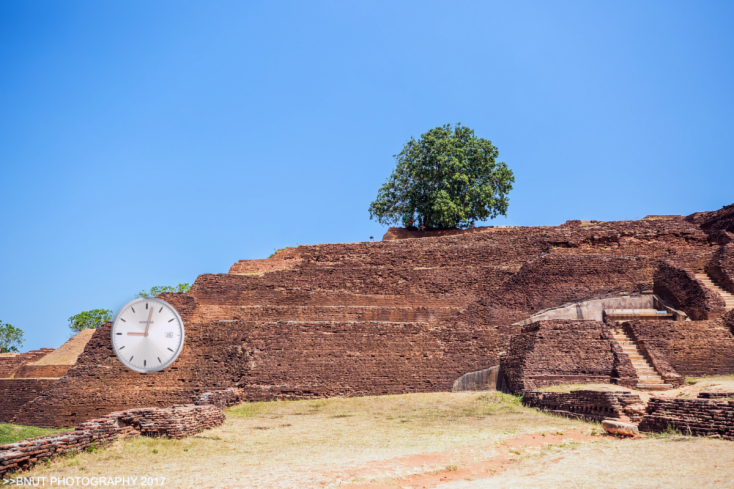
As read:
9 h 02 min
